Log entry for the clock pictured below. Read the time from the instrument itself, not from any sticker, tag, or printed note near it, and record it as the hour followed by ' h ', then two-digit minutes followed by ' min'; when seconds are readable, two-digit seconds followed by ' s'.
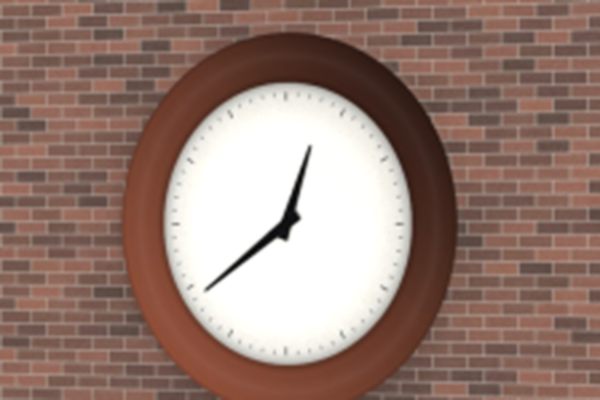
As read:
12 h 39 min
